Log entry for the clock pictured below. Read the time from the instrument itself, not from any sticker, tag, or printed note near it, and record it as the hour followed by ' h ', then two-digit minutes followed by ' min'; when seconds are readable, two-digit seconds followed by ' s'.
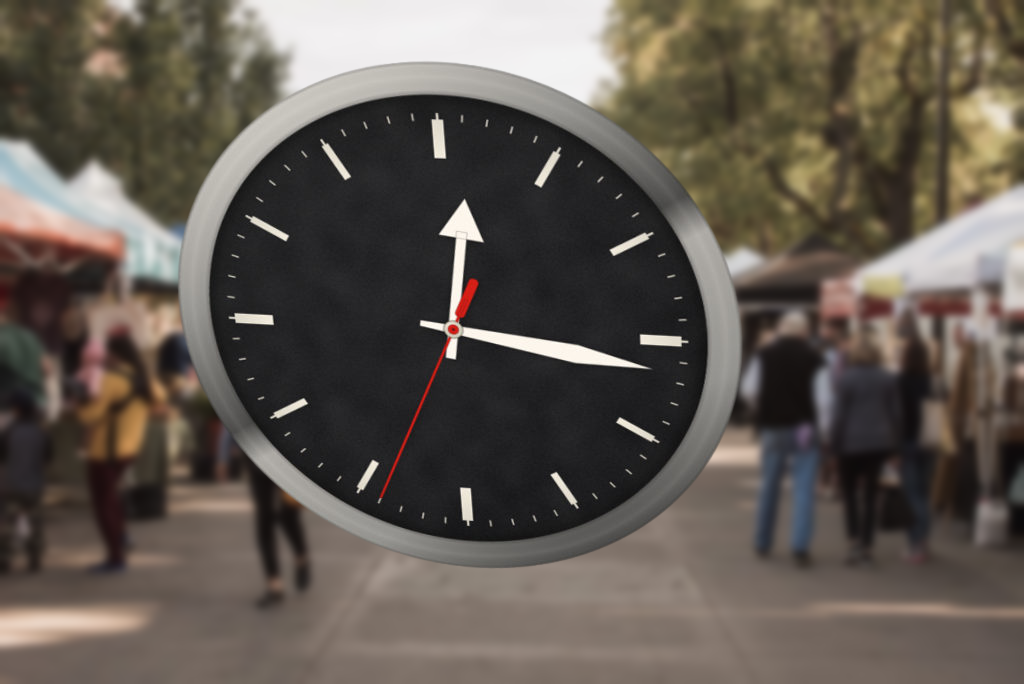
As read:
12 h 16 min 34 s
